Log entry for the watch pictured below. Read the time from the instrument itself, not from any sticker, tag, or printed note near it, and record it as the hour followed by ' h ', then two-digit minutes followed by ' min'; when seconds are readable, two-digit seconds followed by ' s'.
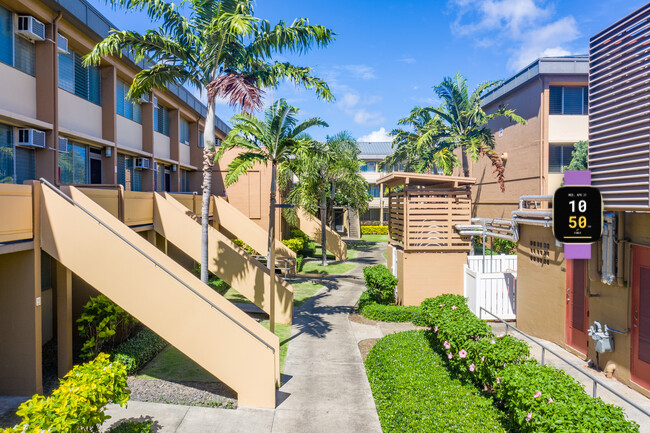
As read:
10 h 50 min
